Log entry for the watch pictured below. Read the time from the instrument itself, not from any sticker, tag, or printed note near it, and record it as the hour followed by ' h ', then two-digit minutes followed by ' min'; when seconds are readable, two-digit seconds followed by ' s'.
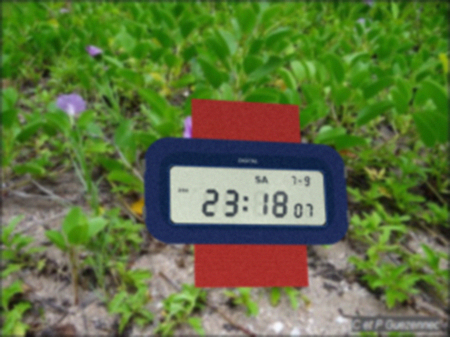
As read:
23 h 18 min 07 s
